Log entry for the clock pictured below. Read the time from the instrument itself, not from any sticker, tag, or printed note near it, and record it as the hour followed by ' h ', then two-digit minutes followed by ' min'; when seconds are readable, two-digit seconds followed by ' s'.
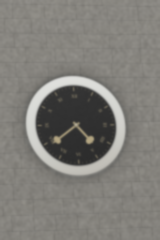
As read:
4 h 39 min
